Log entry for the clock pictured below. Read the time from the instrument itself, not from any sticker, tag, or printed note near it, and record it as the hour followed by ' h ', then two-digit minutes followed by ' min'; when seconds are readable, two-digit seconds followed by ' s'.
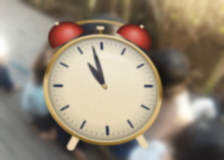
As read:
10 h 58 min
